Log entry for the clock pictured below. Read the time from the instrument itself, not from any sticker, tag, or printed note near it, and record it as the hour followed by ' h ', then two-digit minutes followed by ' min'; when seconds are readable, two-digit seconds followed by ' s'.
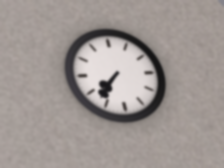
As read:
7 h 37 min
